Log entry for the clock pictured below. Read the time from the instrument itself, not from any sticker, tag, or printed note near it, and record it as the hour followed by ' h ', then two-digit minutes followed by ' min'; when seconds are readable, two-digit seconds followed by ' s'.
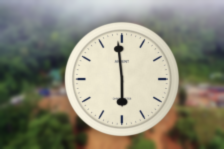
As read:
5 h 59 min
